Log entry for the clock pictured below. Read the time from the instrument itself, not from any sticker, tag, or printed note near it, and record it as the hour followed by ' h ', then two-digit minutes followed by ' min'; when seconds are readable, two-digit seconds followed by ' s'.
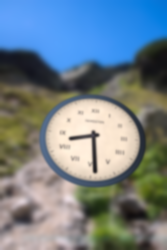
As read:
8 h 29 min
